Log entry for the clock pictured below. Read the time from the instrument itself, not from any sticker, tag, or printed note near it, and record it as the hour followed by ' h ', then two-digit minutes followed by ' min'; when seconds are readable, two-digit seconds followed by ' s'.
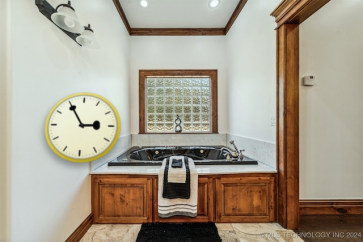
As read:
2 h 55 min
